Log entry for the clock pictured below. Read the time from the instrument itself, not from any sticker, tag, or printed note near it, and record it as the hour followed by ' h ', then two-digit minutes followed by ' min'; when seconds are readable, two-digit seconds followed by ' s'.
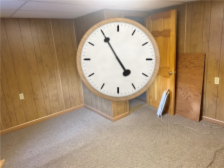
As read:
4 h 55 min
